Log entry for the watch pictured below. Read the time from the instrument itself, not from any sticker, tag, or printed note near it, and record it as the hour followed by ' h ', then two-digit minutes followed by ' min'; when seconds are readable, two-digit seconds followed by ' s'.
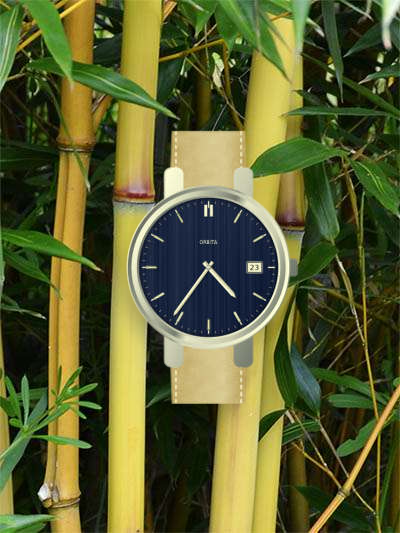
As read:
4 h 36 min
